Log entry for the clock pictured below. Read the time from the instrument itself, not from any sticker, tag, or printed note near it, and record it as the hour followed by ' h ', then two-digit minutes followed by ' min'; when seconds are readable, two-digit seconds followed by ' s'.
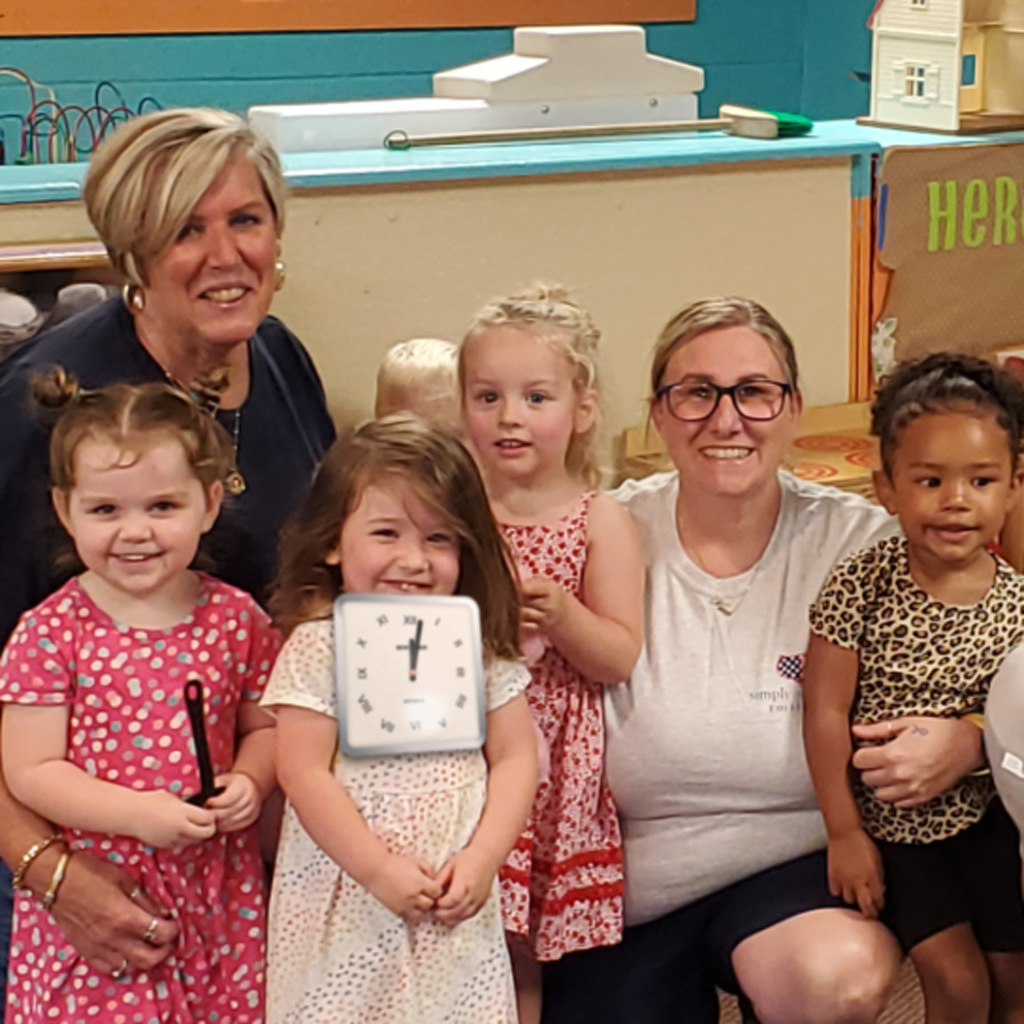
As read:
12 h 02 min
